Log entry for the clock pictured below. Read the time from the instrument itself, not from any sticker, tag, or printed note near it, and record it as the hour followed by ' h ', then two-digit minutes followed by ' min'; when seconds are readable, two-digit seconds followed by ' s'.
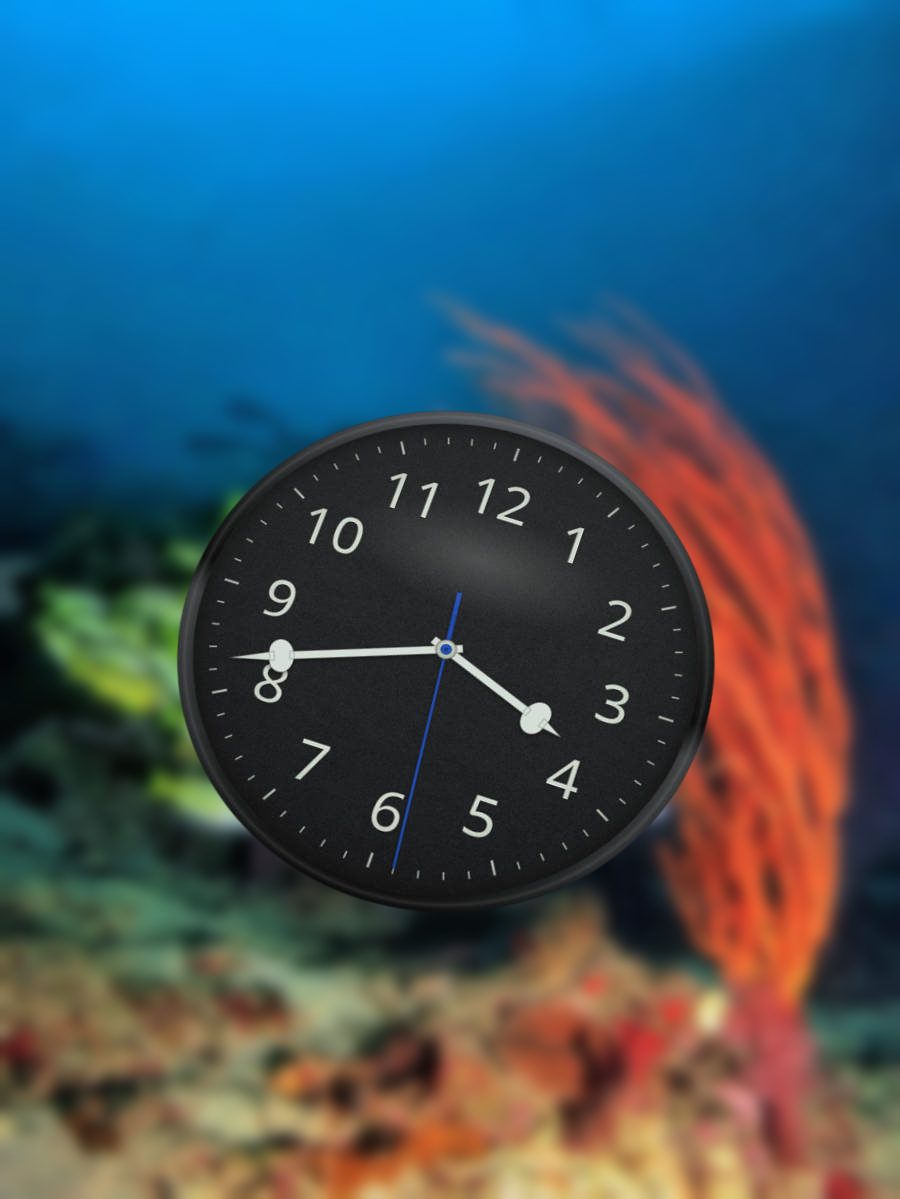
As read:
3 h 41 min 29 s
